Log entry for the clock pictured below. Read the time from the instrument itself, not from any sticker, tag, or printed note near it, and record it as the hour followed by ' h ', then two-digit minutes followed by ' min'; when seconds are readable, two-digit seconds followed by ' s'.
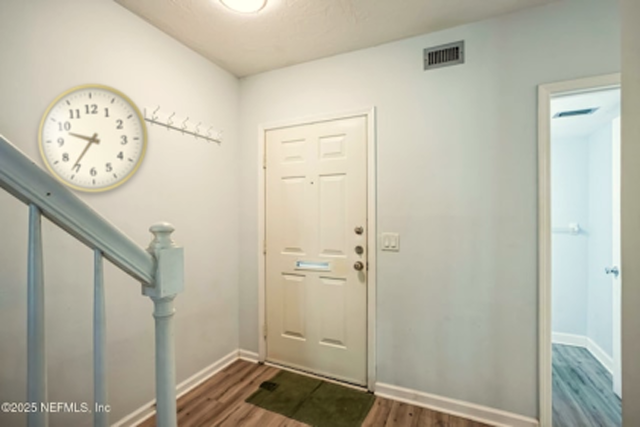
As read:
9 h 36 min
